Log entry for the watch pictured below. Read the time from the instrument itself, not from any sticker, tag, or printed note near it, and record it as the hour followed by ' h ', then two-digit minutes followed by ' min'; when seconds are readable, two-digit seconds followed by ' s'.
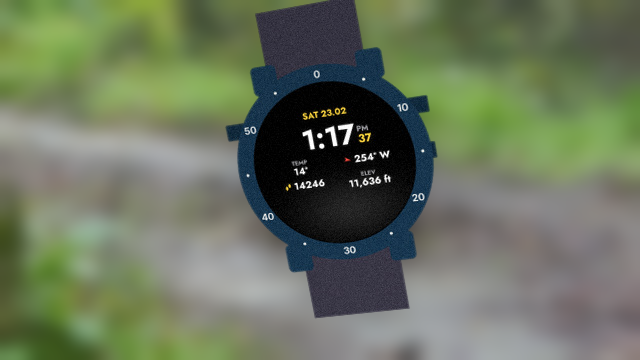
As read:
1 h 17 min 37 s
